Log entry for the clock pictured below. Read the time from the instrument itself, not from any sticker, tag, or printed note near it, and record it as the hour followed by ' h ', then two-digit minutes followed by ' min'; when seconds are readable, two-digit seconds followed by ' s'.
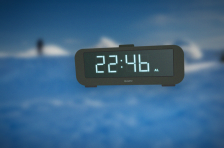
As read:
22 h 46 min
